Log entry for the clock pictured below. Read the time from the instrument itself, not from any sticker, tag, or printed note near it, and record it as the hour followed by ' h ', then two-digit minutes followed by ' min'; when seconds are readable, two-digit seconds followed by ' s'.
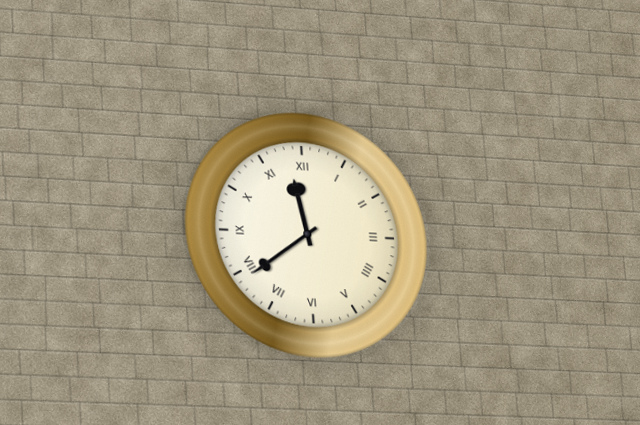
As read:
11 h 39 min
